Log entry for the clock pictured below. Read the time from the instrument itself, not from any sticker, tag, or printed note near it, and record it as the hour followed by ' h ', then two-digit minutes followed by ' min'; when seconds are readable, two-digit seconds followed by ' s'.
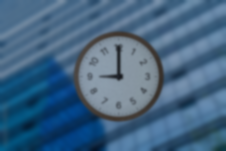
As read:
9 h 00 min
